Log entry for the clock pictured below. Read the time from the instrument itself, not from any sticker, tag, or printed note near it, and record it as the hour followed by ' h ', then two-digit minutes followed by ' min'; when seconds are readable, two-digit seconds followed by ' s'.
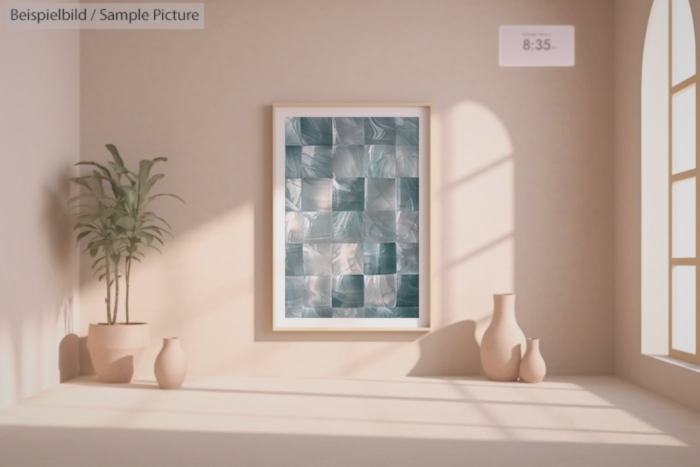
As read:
8 h 35 min
